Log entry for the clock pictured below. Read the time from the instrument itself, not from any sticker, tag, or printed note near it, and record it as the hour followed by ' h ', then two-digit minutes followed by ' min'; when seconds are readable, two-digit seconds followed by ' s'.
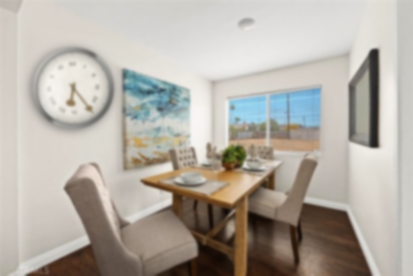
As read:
6 h 24 min
